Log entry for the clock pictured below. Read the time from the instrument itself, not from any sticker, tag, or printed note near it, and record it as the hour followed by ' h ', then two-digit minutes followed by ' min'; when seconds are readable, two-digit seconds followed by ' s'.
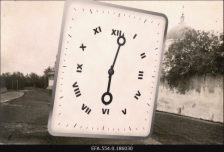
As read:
6 h 02 min
